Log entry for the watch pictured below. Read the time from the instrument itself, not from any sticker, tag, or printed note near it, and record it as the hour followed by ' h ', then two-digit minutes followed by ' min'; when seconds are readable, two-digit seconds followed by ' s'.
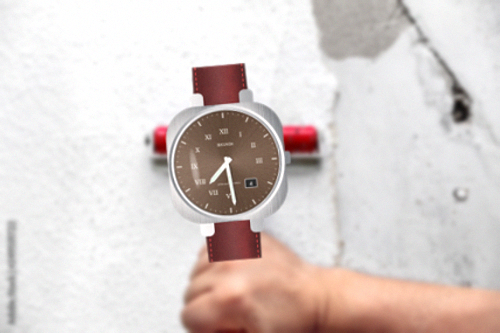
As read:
7 h 29 min
